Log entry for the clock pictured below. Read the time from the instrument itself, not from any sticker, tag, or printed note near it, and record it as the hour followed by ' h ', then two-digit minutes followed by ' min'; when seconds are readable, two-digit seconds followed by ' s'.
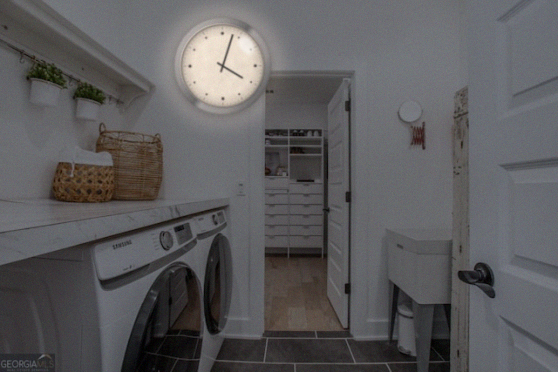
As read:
4 h 03 min
